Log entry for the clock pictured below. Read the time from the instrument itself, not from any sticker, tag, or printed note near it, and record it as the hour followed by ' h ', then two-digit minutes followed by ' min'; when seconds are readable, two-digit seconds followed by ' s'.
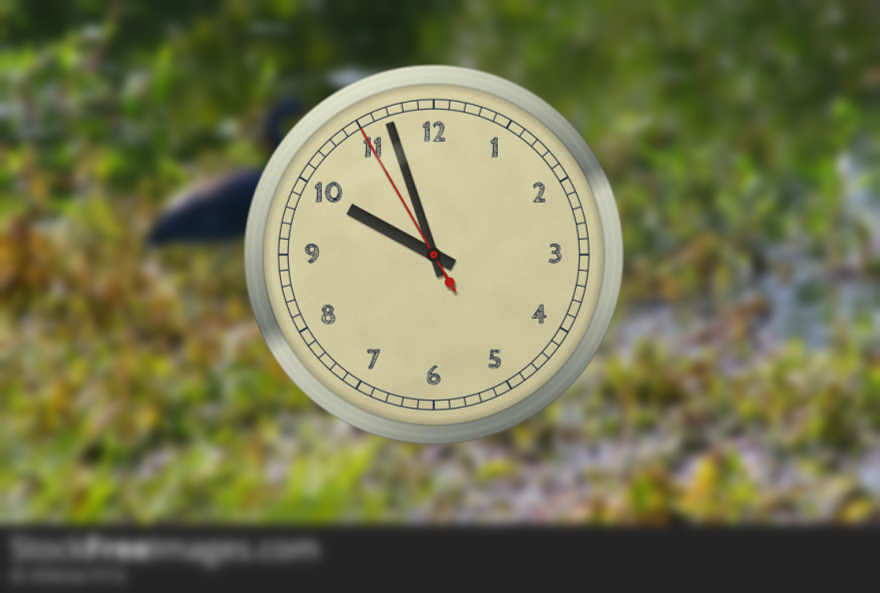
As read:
9 h 56 min 55 s
